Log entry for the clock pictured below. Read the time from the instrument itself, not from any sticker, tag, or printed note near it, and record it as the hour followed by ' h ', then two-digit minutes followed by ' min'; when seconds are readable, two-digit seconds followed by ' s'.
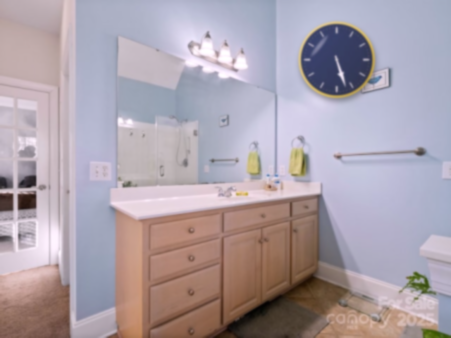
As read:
5 h 27 min
